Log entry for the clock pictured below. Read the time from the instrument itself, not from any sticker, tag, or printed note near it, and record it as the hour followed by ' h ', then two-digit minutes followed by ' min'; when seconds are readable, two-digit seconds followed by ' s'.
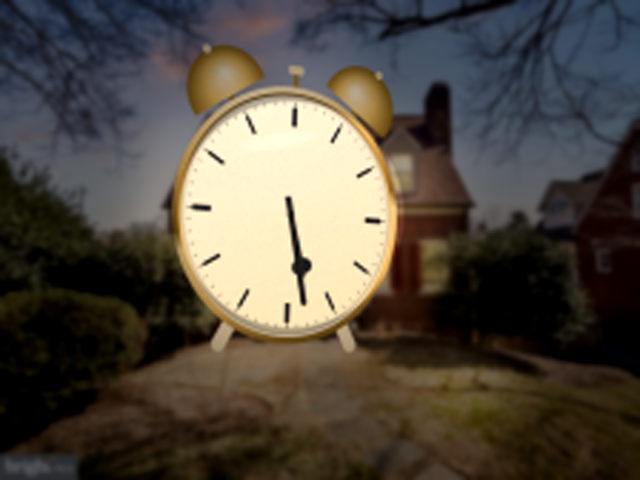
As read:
5 h 28 min
